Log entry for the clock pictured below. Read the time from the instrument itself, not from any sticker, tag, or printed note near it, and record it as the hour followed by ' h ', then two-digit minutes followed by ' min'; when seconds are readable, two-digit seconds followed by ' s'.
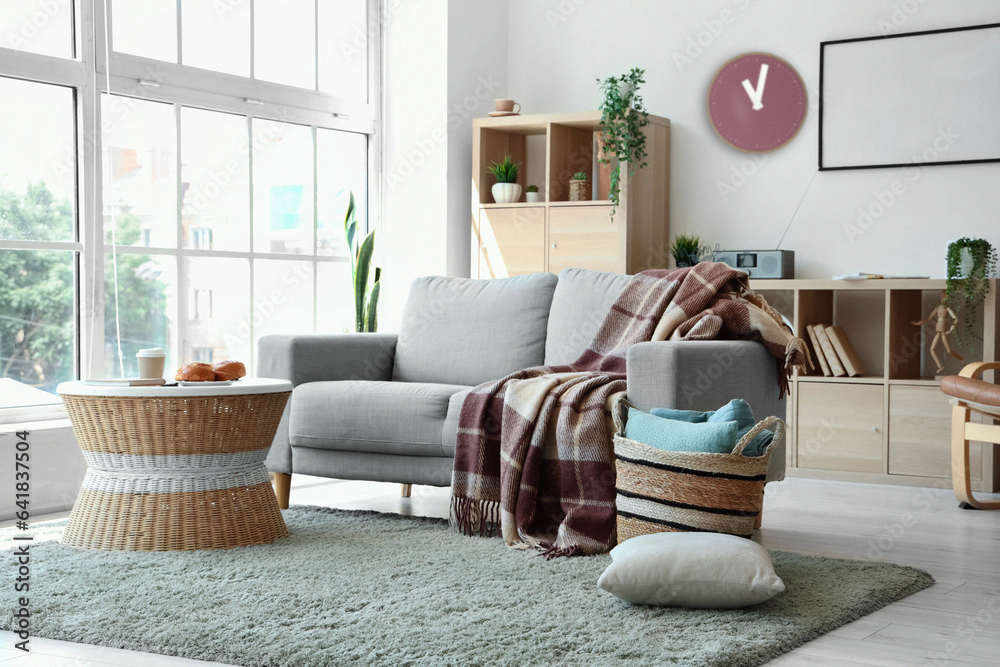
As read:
11 h 02 min
